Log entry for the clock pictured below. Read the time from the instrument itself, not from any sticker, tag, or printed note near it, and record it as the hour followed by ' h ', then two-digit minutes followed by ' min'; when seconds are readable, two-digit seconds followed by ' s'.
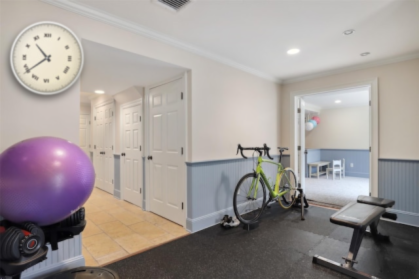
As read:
10 h 39 min
